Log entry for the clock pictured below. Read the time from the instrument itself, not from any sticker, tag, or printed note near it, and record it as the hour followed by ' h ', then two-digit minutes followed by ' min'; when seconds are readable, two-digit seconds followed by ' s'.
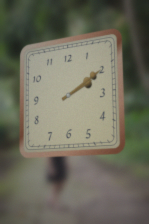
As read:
2 h 10 min
